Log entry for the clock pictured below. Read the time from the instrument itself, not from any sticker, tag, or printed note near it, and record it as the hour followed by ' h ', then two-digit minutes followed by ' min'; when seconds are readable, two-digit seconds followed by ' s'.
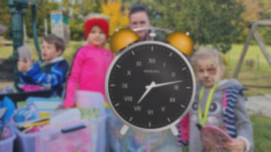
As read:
7 h 13 min
